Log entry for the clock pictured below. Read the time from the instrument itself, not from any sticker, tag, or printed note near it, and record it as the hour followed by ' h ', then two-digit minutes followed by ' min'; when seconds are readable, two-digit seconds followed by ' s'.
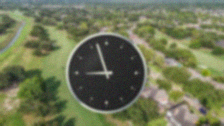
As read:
8 h 57 min
